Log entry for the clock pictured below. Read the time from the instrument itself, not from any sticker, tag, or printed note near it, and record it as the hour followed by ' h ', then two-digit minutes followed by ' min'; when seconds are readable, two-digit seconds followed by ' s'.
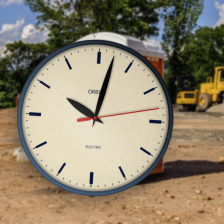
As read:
10 h 02 min 13 s
